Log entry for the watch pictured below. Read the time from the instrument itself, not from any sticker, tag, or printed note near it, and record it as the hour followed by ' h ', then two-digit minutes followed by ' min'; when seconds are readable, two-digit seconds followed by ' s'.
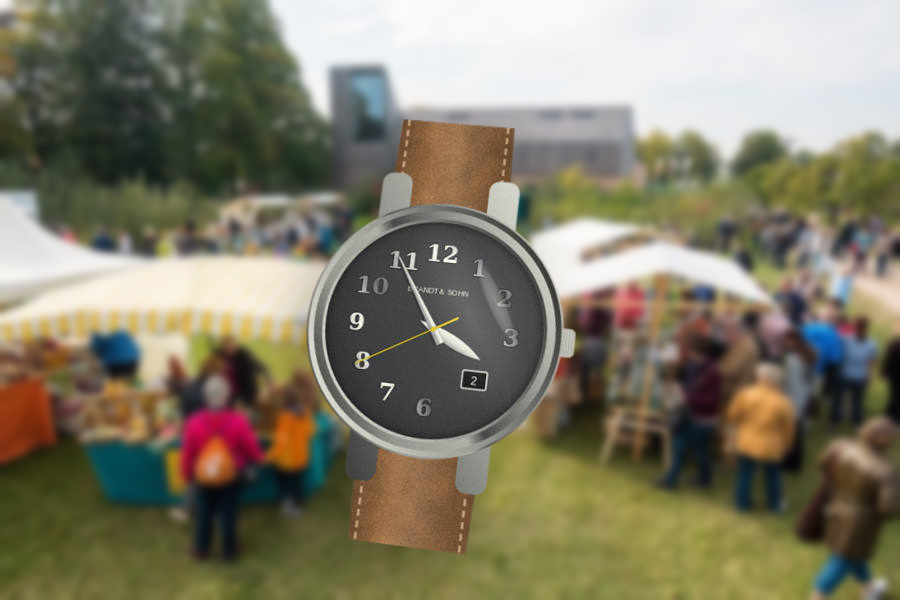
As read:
3 h 54 min 40 s
